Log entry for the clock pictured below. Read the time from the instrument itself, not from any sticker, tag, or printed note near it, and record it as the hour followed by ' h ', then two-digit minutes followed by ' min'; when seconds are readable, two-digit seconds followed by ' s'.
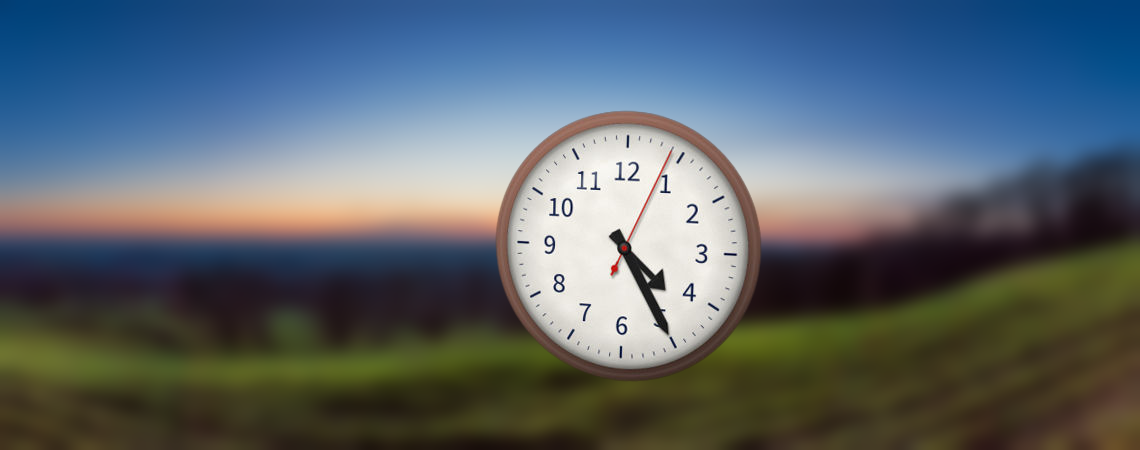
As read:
4 h 25 min 04 s
